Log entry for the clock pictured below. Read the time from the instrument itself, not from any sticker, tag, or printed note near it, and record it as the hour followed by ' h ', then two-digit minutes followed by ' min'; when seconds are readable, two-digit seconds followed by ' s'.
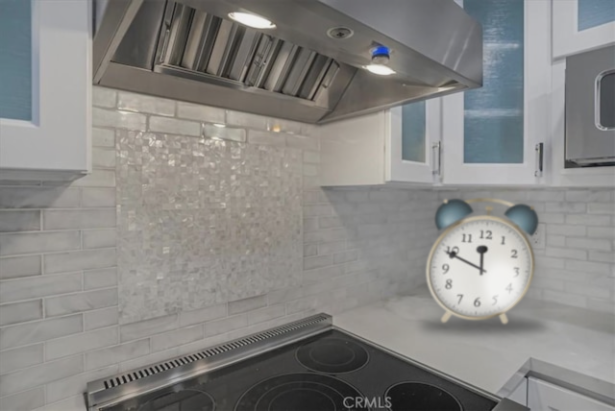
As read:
11 h 49 min
